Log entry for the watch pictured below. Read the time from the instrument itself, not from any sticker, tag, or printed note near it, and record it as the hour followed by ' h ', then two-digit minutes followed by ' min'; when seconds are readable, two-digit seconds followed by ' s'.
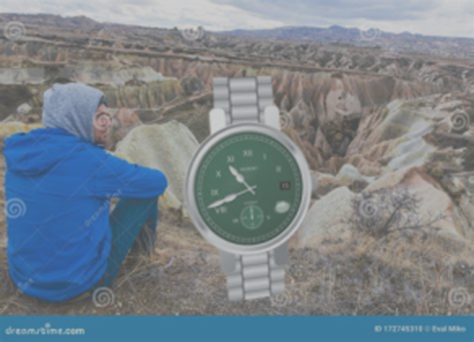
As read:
10 h 42 min
